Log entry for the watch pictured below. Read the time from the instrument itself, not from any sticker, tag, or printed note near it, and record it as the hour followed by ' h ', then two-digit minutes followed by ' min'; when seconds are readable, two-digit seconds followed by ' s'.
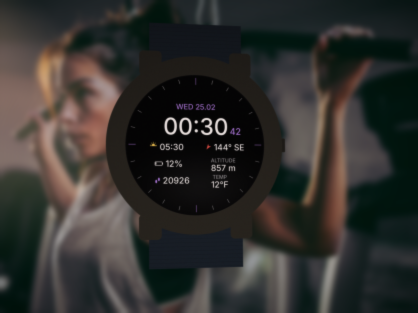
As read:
0 h 30 min 42 s
